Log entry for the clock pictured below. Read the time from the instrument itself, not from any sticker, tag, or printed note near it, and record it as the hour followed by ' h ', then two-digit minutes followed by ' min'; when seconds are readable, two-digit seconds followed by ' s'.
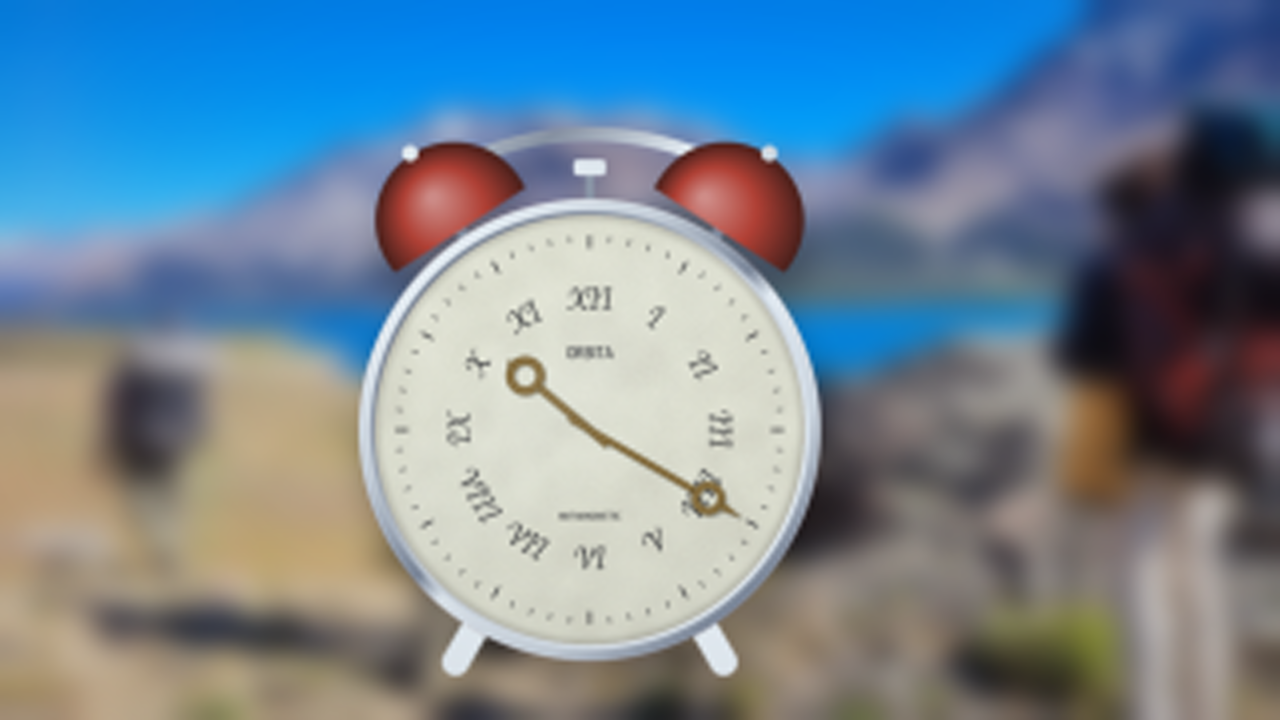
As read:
10 h 20 min
